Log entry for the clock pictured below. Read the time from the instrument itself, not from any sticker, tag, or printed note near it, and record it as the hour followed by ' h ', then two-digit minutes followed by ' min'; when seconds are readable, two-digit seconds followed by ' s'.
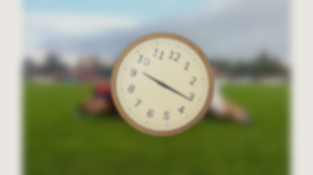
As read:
9 h 16 min
